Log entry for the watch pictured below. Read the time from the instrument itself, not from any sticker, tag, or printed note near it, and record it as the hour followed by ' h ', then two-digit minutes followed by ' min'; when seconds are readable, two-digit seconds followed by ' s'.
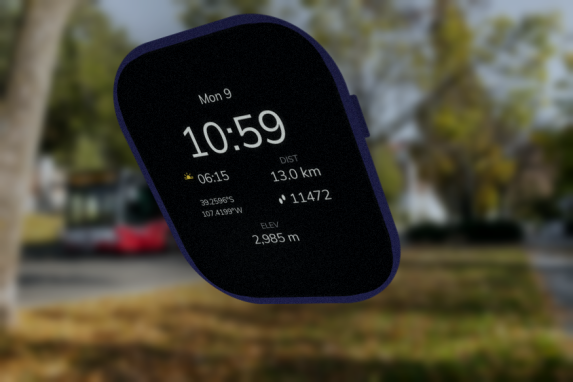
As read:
10 h 59 min
